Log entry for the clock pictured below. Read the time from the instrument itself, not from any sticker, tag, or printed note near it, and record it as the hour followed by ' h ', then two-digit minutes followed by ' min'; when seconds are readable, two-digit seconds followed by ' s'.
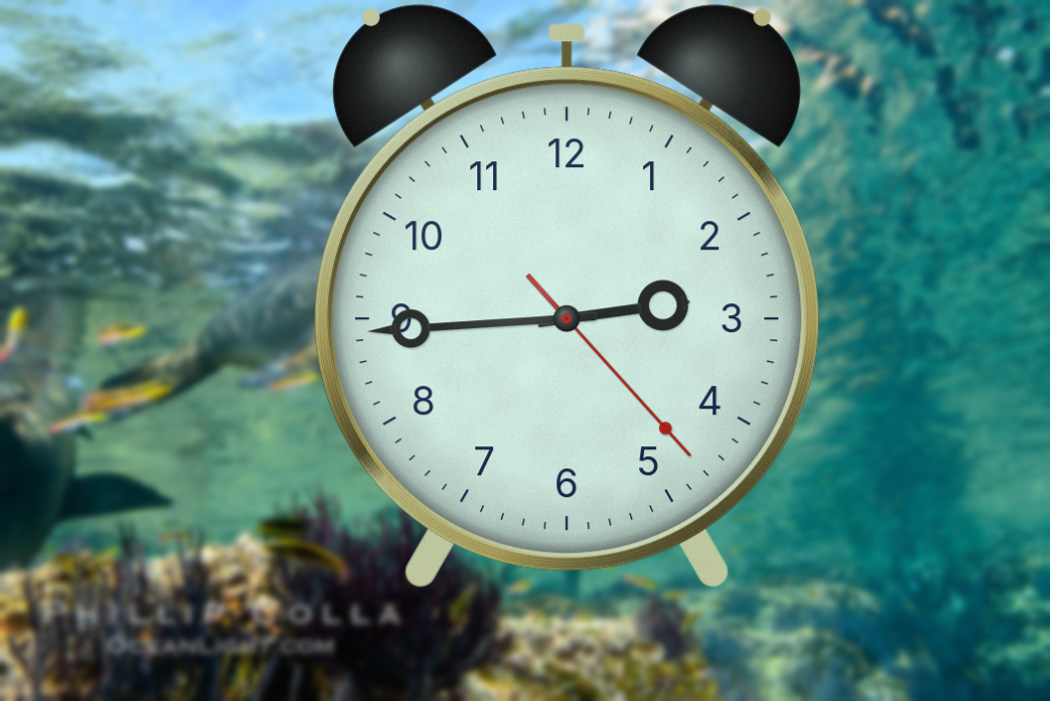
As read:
2 h 44 min 23 s
